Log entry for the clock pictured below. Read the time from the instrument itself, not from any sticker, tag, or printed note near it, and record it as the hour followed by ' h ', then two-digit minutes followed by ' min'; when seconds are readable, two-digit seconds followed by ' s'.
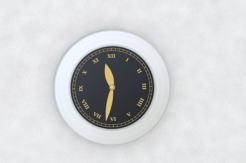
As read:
11 h 32 min
